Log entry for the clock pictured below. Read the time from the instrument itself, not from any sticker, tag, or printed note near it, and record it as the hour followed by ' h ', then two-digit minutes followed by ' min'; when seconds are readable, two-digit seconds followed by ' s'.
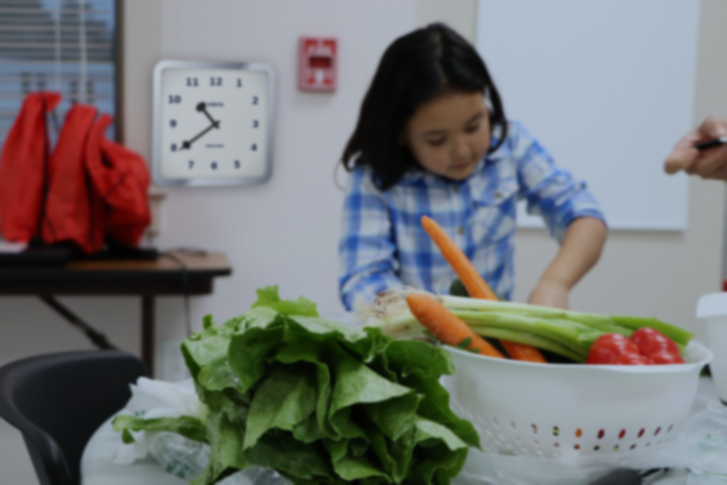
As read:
10 h 39 min
